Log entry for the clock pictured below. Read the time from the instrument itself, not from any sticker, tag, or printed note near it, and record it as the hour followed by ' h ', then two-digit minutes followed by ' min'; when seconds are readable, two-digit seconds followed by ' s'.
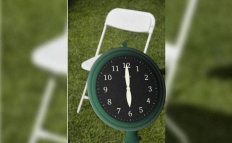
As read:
6 h 00 min
